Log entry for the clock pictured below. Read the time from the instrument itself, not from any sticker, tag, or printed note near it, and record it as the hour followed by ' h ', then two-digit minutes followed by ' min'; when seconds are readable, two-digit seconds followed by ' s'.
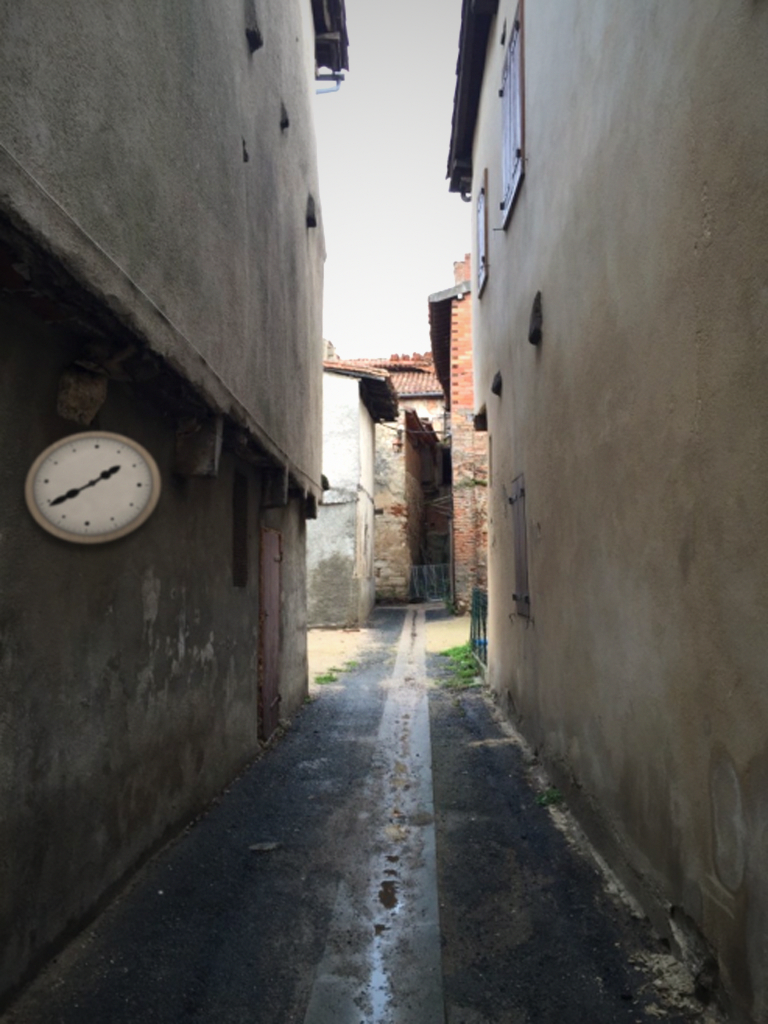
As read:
1 h 39 min
